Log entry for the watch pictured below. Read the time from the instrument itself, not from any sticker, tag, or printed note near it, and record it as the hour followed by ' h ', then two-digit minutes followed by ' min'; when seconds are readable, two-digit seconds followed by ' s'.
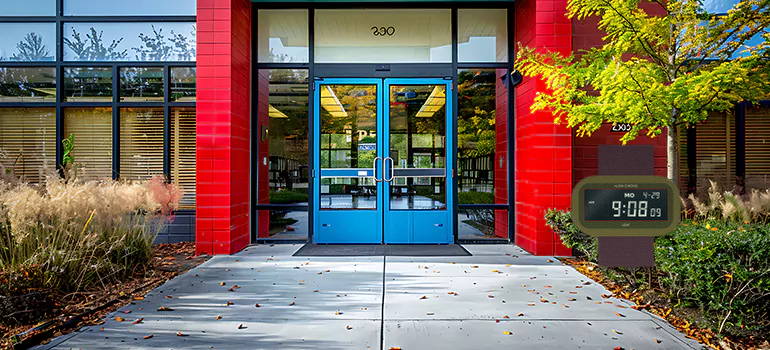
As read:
9 h 08 min 09 s
